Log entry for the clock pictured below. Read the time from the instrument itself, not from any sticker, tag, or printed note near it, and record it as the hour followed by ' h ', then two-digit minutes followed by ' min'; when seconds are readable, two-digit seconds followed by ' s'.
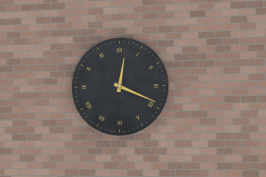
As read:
12 h 19 min
